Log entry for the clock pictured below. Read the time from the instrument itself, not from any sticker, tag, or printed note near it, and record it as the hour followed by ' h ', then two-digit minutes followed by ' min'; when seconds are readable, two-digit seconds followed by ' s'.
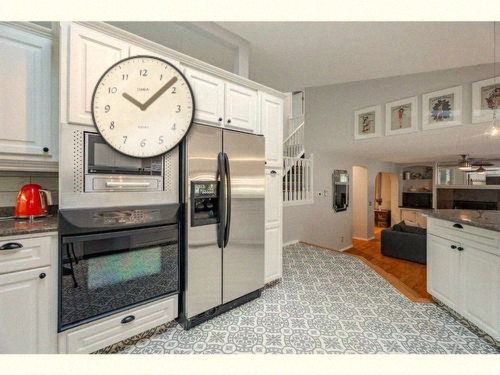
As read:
10 h 08 min
